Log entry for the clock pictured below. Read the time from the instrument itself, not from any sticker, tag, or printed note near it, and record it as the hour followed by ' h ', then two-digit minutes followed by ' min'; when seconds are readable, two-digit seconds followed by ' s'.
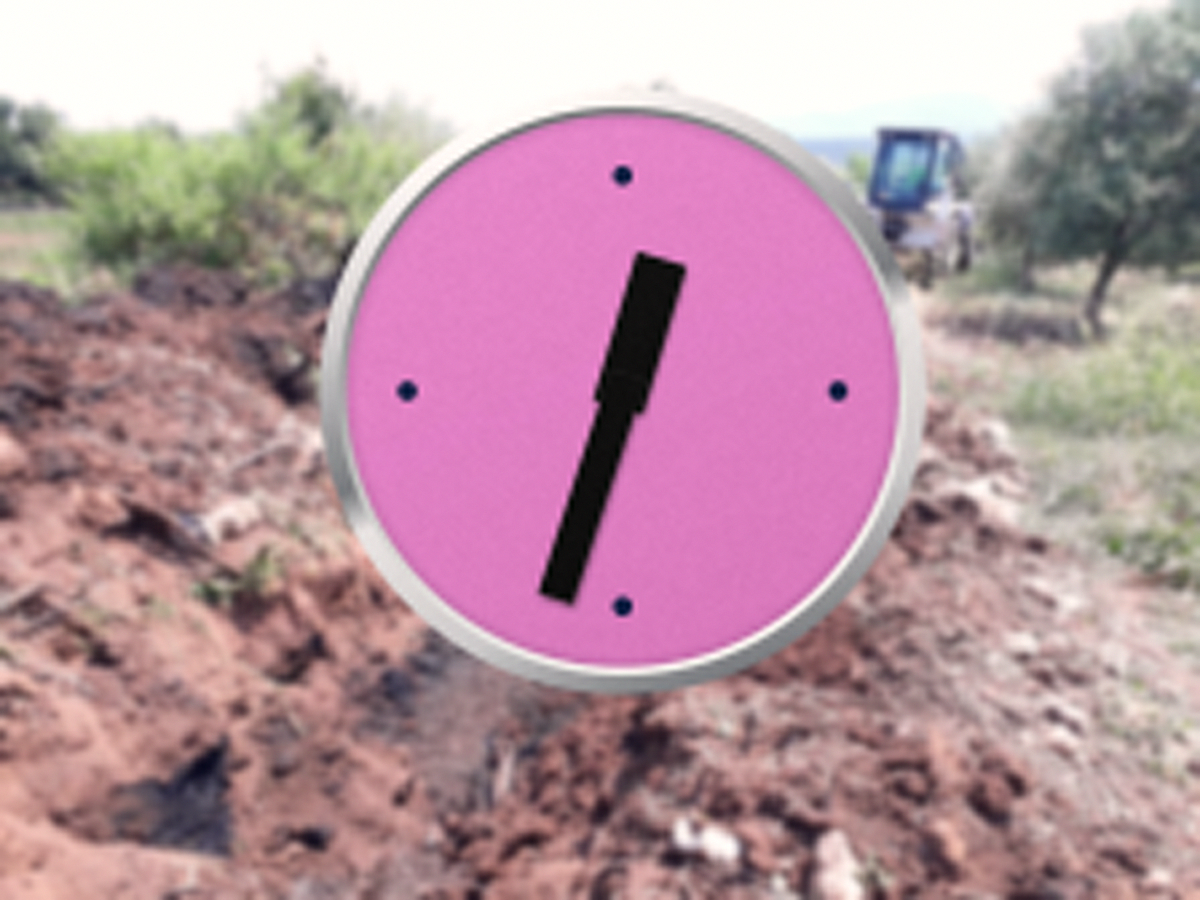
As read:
12 h 33 min
